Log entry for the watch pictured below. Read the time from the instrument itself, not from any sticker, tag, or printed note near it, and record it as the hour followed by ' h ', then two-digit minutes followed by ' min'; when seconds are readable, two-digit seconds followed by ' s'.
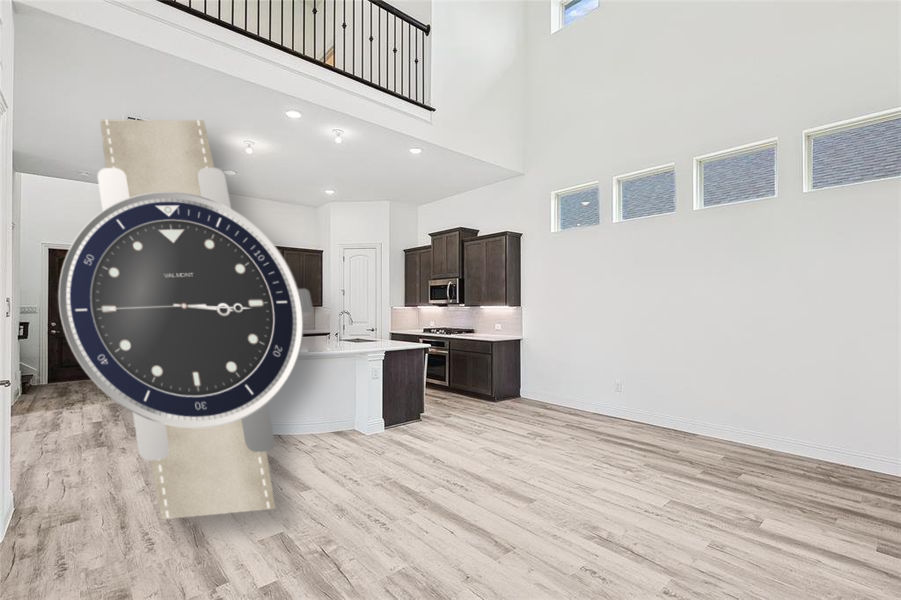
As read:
3 h 15 min 45 s
